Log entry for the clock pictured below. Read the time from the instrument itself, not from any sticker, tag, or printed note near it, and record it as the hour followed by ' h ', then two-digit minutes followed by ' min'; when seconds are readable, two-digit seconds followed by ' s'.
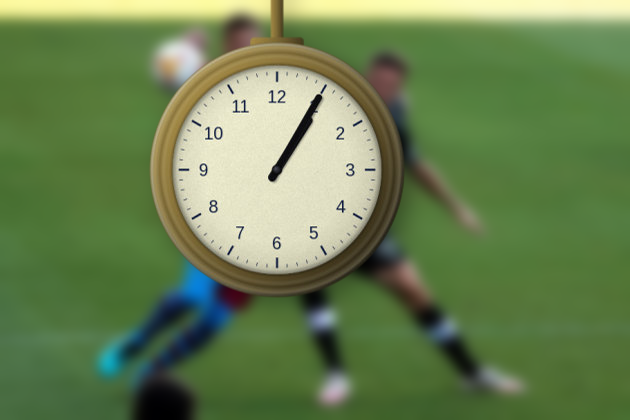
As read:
1 h 05 min
